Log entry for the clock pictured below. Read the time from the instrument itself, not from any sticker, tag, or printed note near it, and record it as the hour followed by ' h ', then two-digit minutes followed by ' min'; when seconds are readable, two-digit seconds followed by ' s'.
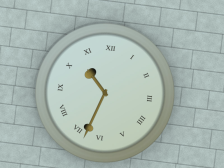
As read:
10 h 33 min
